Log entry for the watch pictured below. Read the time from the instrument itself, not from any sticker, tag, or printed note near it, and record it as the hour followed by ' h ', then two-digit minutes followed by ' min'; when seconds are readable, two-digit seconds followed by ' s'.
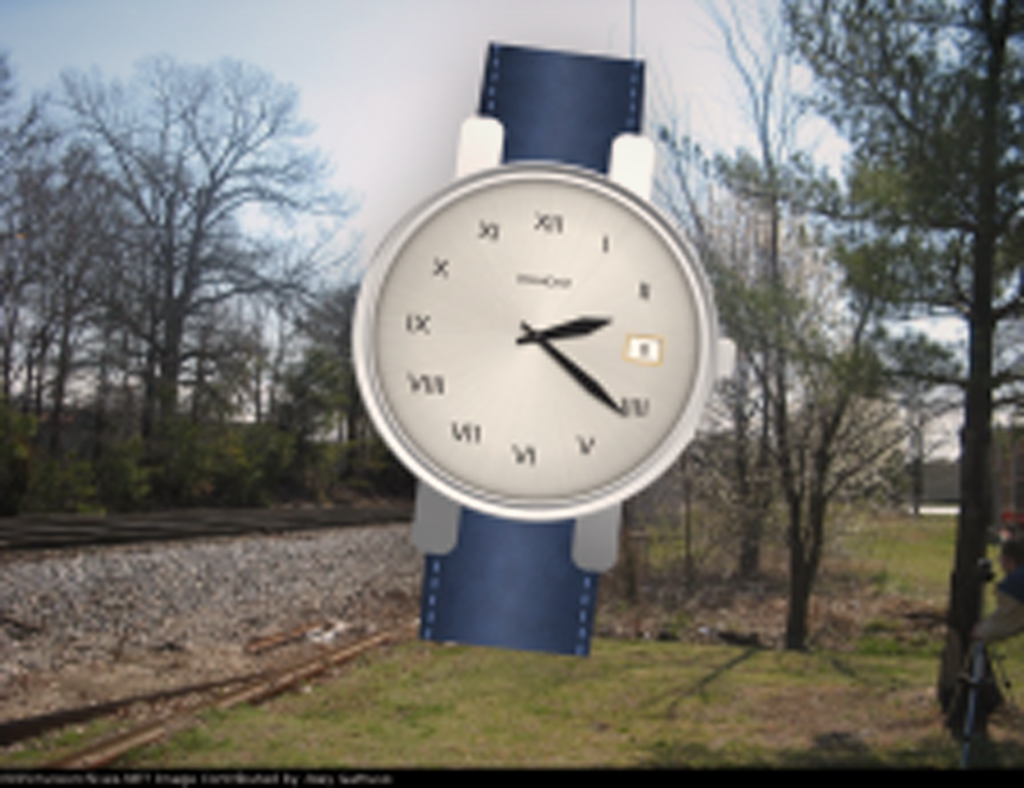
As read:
2 h 21 min
